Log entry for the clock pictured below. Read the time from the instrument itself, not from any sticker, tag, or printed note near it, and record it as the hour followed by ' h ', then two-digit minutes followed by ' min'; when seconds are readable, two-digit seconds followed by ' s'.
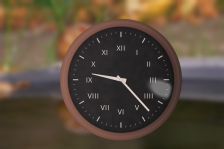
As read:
9 h 23 min
